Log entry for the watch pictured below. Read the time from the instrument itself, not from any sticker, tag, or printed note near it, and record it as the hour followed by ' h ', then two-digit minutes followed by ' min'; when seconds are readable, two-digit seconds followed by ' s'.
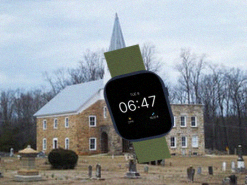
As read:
6 h 47 min
